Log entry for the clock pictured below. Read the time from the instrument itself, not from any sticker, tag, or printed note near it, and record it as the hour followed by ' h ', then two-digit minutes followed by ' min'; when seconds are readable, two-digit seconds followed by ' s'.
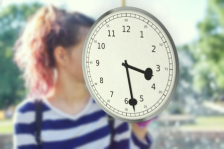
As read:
3 h 28 min
